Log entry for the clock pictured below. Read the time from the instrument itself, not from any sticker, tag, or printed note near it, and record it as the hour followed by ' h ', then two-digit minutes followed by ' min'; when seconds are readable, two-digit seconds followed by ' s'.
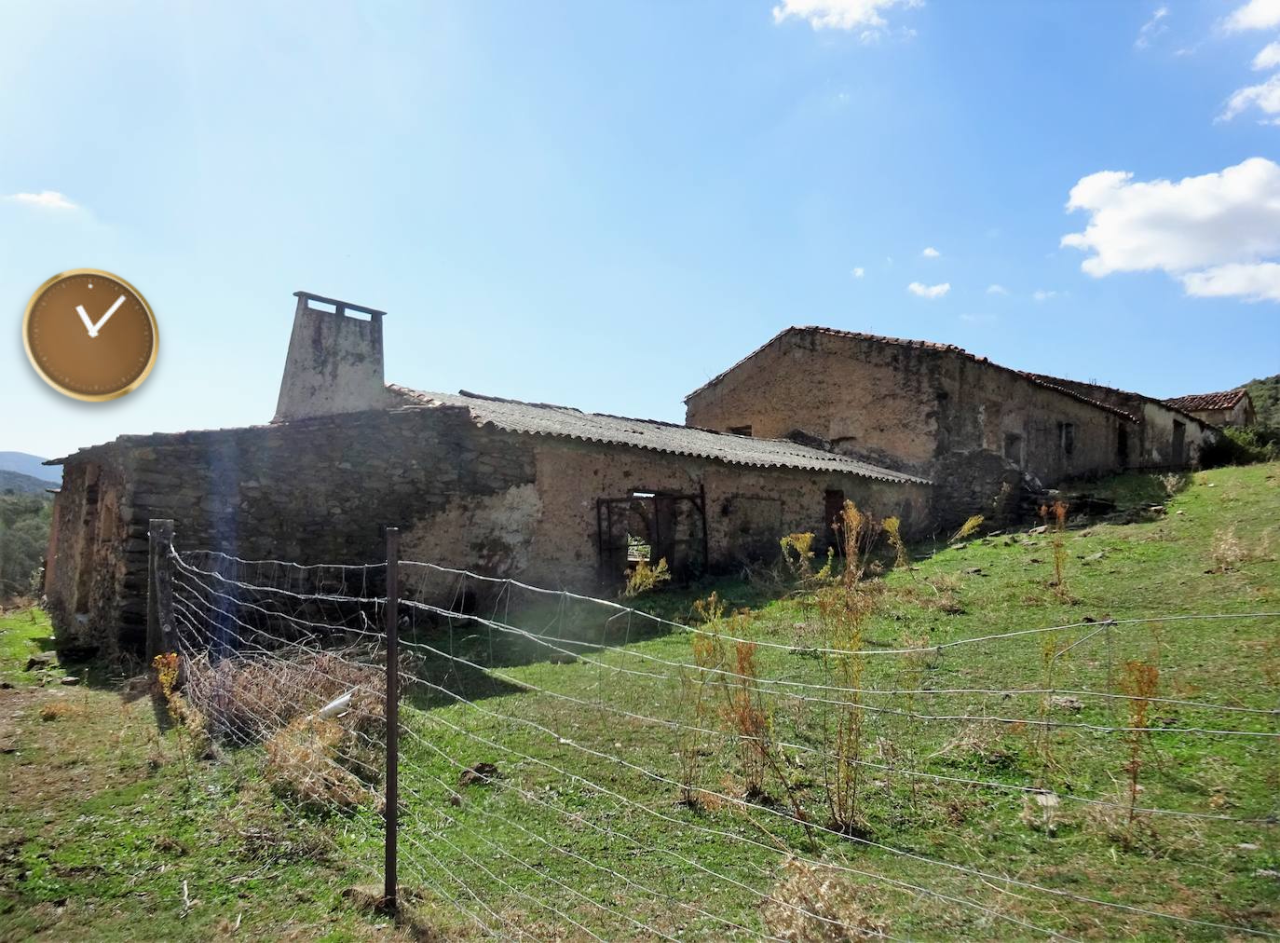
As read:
11 h 07 min
